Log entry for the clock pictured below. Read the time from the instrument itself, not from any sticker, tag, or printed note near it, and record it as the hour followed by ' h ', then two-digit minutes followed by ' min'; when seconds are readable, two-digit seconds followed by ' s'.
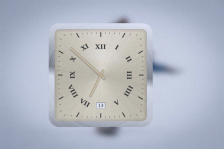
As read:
6 h 52 min
